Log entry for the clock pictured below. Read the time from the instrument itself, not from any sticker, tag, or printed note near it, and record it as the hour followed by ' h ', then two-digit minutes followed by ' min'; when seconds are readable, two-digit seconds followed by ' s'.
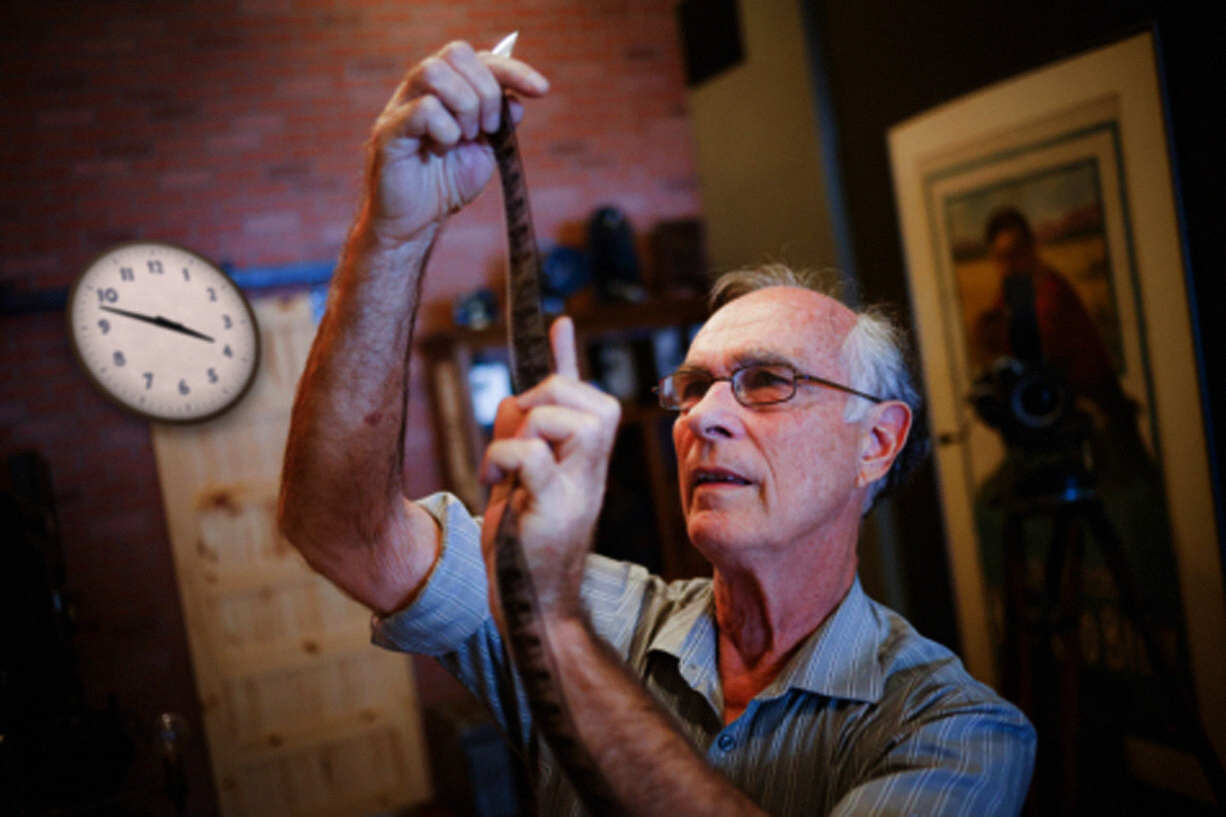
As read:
3 h 48 min
